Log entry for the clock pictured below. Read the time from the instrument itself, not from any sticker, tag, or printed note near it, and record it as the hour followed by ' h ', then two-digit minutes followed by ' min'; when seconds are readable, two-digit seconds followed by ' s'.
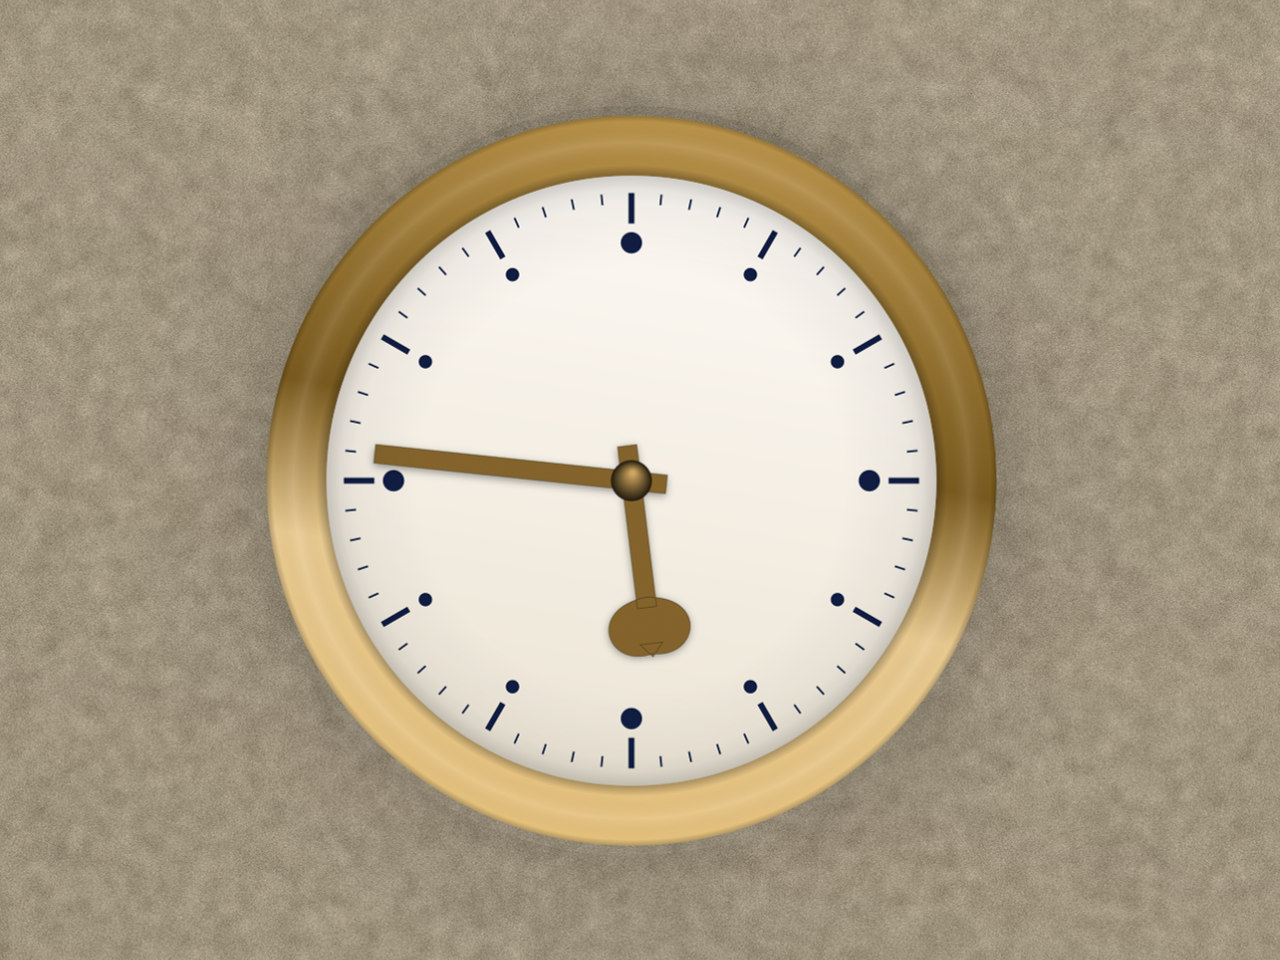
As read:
5 h 46 min
